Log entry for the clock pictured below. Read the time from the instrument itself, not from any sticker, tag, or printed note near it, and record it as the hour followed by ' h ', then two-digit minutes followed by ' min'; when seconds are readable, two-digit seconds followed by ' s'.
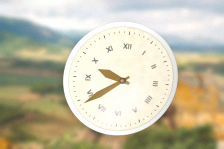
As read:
9 h 39 min
